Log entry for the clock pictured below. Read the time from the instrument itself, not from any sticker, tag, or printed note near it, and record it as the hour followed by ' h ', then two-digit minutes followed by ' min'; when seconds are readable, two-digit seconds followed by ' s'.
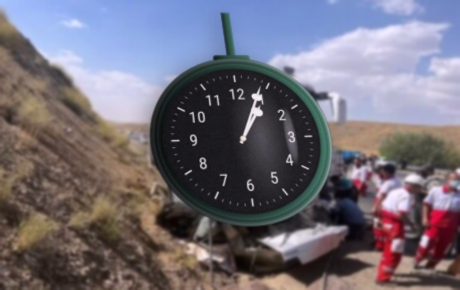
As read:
1 h 04 min
